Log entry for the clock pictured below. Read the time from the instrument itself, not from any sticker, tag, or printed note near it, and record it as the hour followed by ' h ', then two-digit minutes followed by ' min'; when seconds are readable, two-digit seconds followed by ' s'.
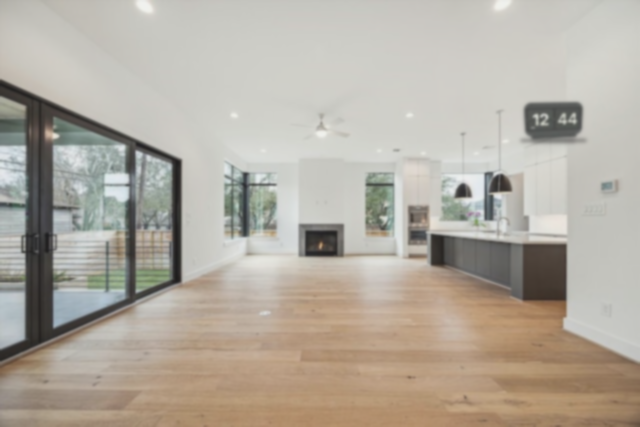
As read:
12 h 44 min
